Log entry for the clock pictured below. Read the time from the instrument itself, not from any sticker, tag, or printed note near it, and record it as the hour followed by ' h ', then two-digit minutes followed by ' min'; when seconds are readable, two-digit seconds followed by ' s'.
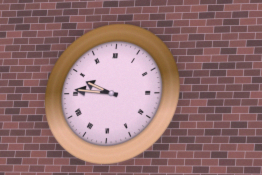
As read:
9 h 46 min
